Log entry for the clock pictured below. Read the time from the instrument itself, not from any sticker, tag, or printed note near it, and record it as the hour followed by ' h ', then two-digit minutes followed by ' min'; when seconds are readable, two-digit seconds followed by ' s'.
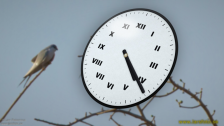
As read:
4 h 21 min
